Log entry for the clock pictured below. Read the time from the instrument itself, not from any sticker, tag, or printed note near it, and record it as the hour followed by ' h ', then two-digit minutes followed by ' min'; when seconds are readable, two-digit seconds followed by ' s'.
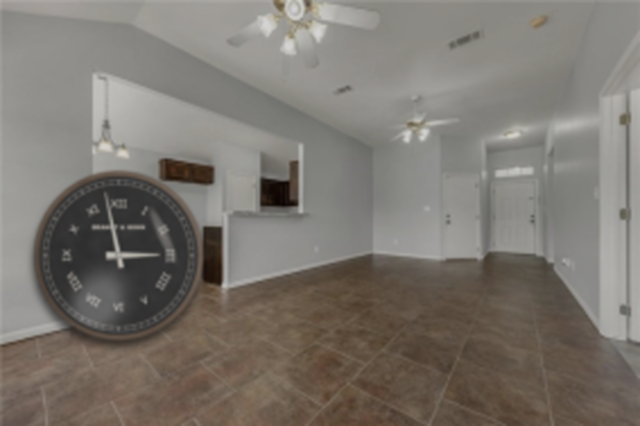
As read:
2 h 58 min
